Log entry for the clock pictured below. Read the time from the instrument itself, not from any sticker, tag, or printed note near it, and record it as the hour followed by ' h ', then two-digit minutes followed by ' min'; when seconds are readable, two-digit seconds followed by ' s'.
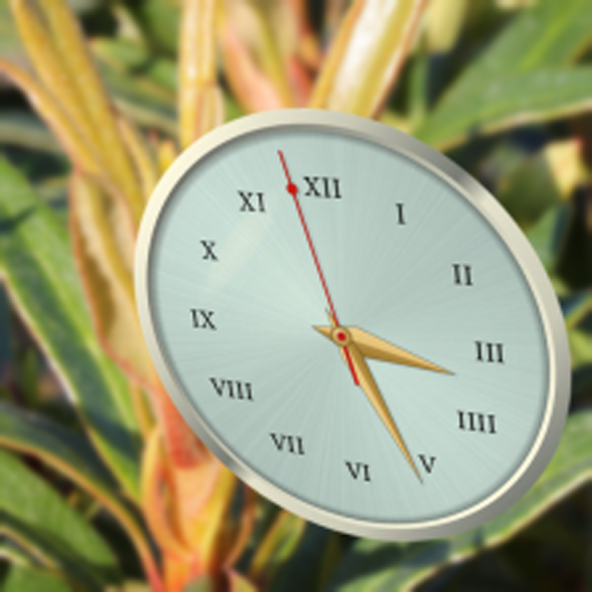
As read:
3 h 25 min 58 s
